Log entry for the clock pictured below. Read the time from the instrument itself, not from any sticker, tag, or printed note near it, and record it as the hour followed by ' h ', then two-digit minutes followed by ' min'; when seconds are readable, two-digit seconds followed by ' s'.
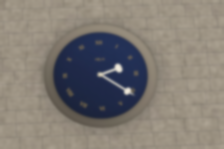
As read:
2 h 21 min
